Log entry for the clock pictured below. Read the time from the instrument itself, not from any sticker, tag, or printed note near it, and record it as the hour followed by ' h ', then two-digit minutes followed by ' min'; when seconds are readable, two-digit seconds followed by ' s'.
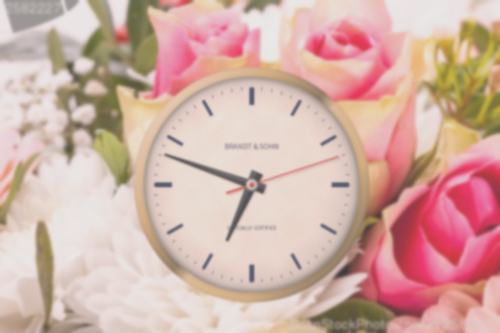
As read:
6 h 48 min 12 s
